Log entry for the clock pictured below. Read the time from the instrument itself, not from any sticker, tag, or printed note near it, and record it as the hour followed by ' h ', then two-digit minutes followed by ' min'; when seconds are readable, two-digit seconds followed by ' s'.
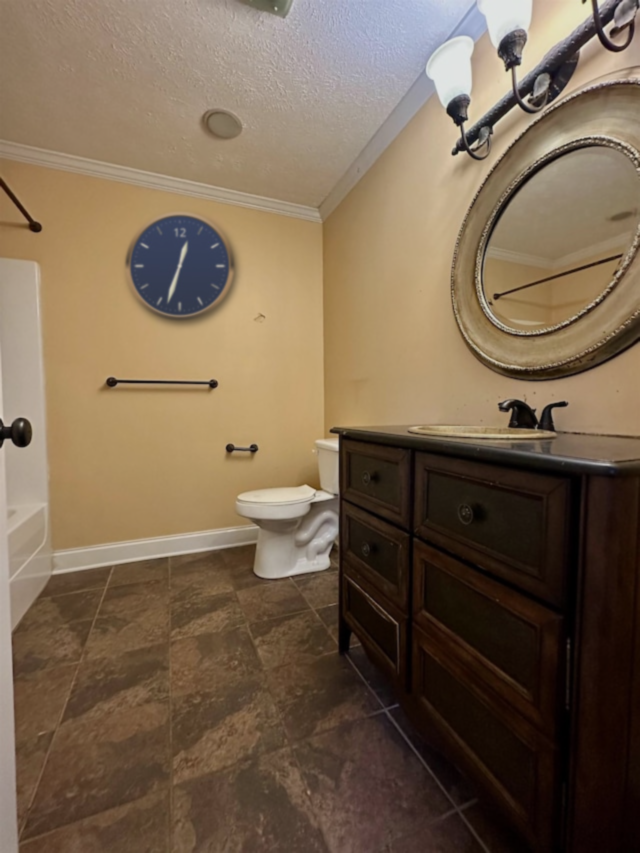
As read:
12 h 33 min
